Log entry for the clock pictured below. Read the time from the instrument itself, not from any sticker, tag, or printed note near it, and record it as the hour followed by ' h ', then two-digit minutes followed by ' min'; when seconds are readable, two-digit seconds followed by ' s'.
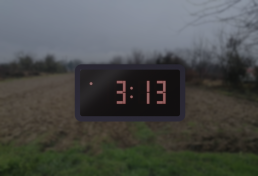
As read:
3 h 13 min
